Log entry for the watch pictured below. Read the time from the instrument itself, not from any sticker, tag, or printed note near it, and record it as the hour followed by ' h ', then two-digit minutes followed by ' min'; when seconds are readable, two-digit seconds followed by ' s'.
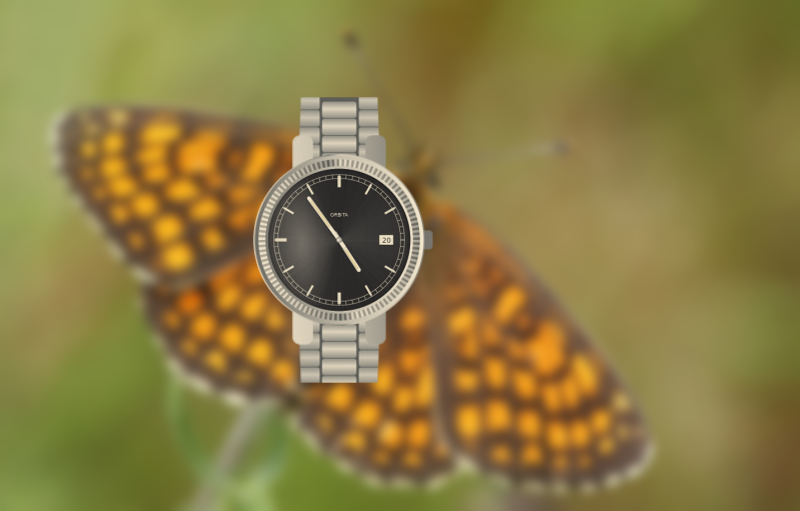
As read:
4 h 54 min
